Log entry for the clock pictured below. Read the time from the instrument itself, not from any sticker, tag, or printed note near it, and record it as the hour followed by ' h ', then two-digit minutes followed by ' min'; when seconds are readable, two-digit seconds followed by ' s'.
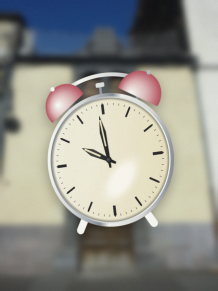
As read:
9 h 59 min
